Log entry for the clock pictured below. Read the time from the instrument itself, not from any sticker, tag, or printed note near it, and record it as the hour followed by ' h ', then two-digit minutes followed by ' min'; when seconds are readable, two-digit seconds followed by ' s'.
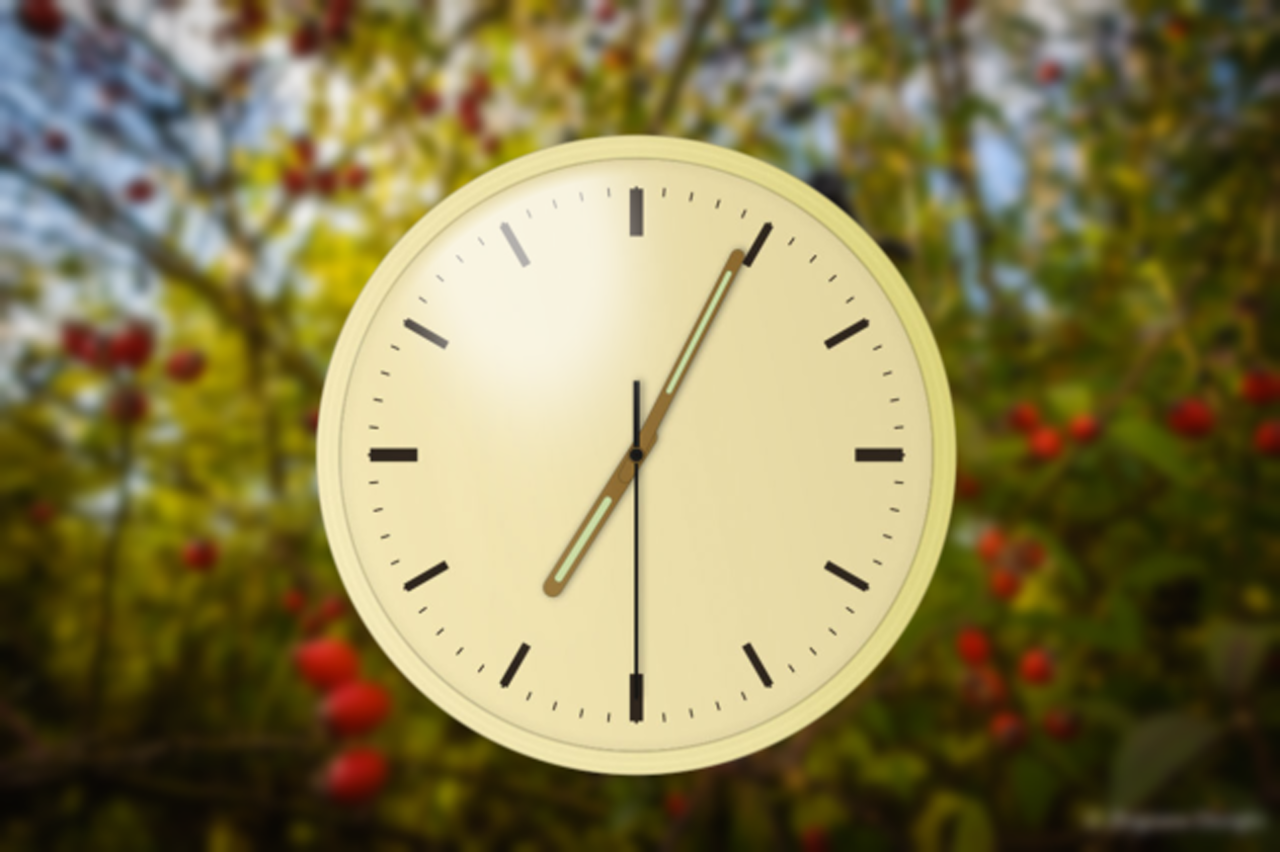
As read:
7 h 04 min 30 s
